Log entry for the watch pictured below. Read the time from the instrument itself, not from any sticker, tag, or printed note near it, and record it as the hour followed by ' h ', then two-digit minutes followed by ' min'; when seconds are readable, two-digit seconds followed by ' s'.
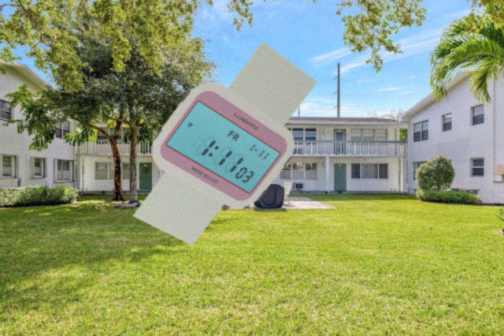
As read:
1 h 11 min 03 s
